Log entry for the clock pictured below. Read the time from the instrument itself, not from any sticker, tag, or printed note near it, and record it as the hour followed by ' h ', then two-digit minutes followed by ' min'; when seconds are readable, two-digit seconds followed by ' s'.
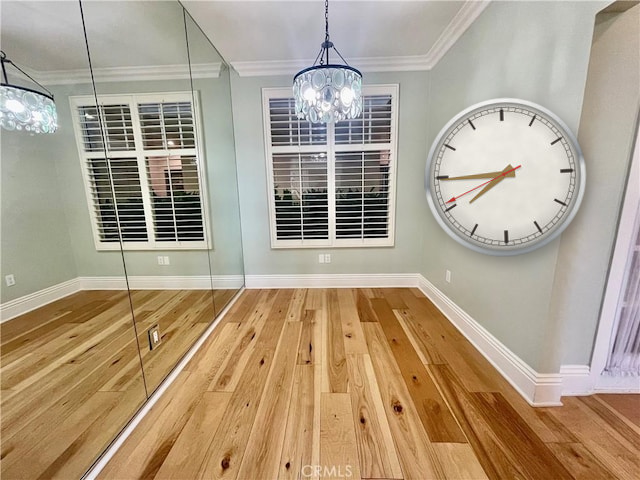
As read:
7 h 44 min 41 s
